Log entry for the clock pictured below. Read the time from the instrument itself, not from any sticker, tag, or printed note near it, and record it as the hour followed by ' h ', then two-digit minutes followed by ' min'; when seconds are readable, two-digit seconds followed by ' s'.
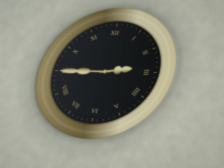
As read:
2 h 45 min
